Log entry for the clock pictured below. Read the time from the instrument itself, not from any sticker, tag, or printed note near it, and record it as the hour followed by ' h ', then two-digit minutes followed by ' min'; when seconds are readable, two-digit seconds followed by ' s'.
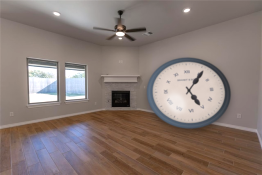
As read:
5 h 06 min
